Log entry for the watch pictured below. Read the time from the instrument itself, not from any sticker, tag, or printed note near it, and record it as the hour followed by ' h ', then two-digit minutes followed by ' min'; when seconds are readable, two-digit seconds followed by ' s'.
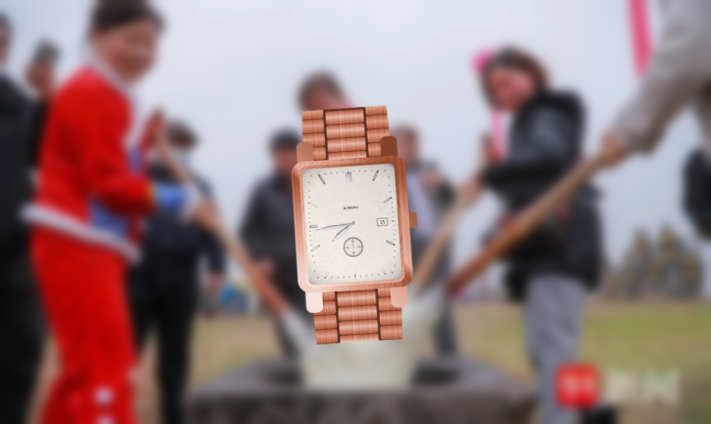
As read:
7 h 44 min
